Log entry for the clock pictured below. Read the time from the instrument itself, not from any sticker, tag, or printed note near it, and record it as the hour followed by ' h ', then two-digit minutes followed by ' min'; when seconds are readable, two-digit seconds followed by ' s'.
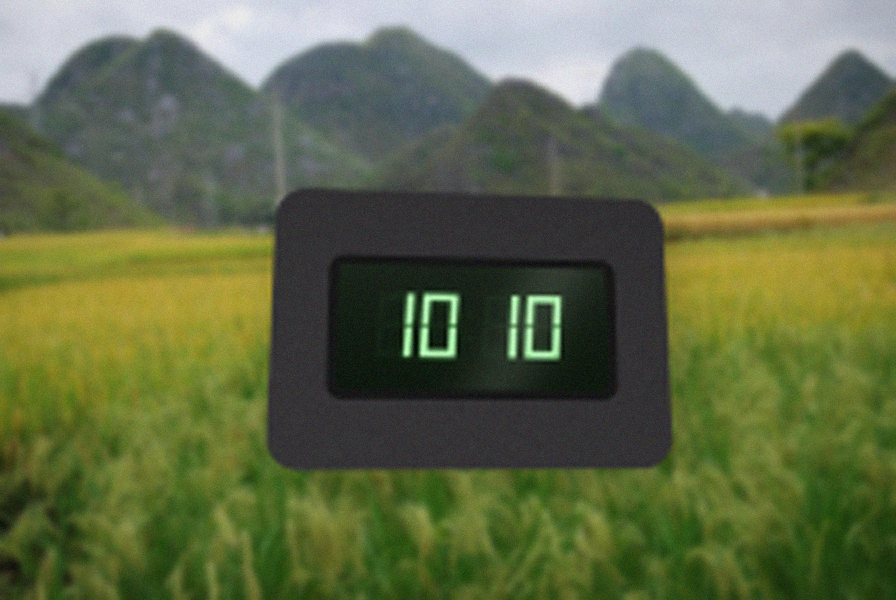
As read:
10 h 10 min
